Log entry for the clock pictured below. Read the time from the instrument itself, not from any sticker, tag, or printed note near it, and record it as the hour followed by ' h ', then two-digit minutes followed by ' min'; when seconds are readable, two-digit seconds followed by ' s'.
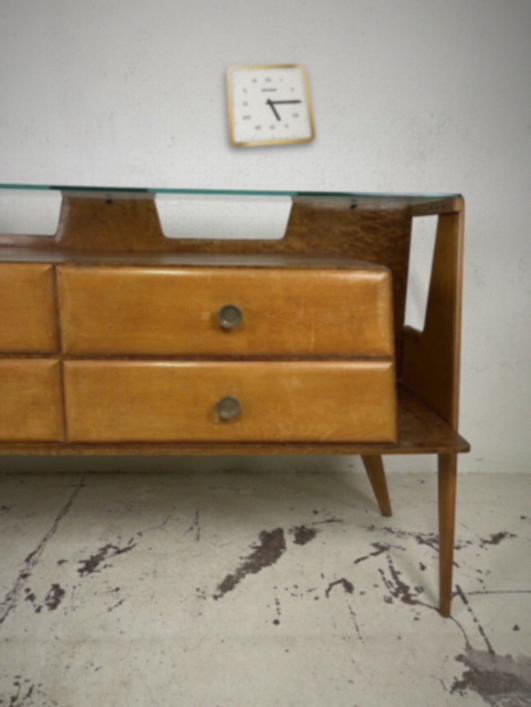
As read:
5 h 15 min
